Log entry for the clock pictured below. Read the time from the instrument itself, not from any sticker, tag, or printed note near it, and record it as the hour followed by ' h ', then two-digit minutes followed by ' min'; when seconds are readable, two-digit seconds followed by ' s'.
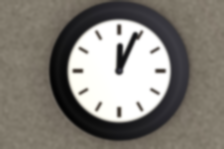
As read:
12 h 04 min
